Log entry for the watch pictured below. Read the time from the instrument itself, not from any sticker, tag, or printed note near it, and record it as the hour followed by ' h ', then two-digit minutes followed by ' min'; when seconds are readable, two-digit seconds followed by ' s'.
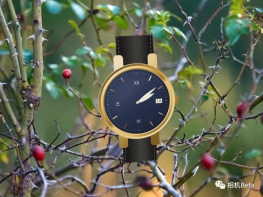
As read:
2 h 09 min
